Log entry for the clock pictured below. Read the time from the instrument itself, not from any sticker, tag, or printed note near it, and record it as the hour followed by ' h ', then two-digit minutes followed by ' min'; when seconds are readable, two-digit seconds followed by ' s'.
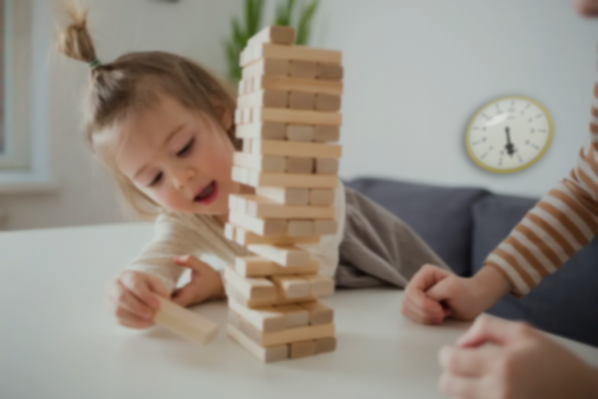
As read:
5 h 27 min
